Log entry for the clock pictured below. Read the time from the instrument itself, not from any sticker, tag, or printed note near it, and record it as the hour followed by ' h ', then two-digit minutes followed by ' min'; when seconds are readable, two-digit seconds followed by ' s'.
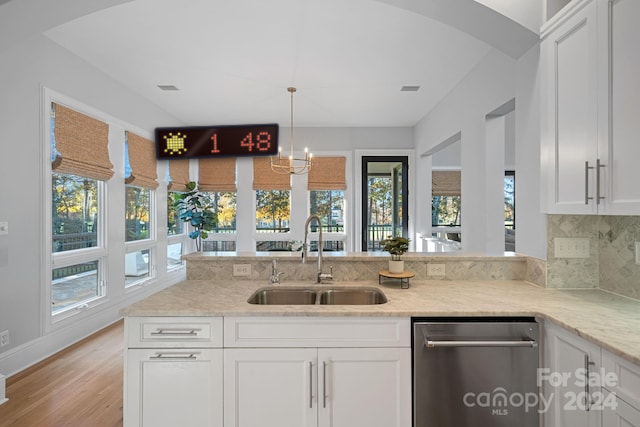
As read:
1 h 48 min
